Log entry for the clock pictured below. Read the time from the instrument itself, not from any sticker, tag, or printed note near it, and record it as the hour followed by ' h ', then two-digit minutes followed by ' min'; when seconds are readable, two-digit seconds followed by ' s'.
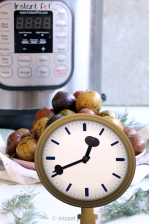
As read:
12 h 41 min
